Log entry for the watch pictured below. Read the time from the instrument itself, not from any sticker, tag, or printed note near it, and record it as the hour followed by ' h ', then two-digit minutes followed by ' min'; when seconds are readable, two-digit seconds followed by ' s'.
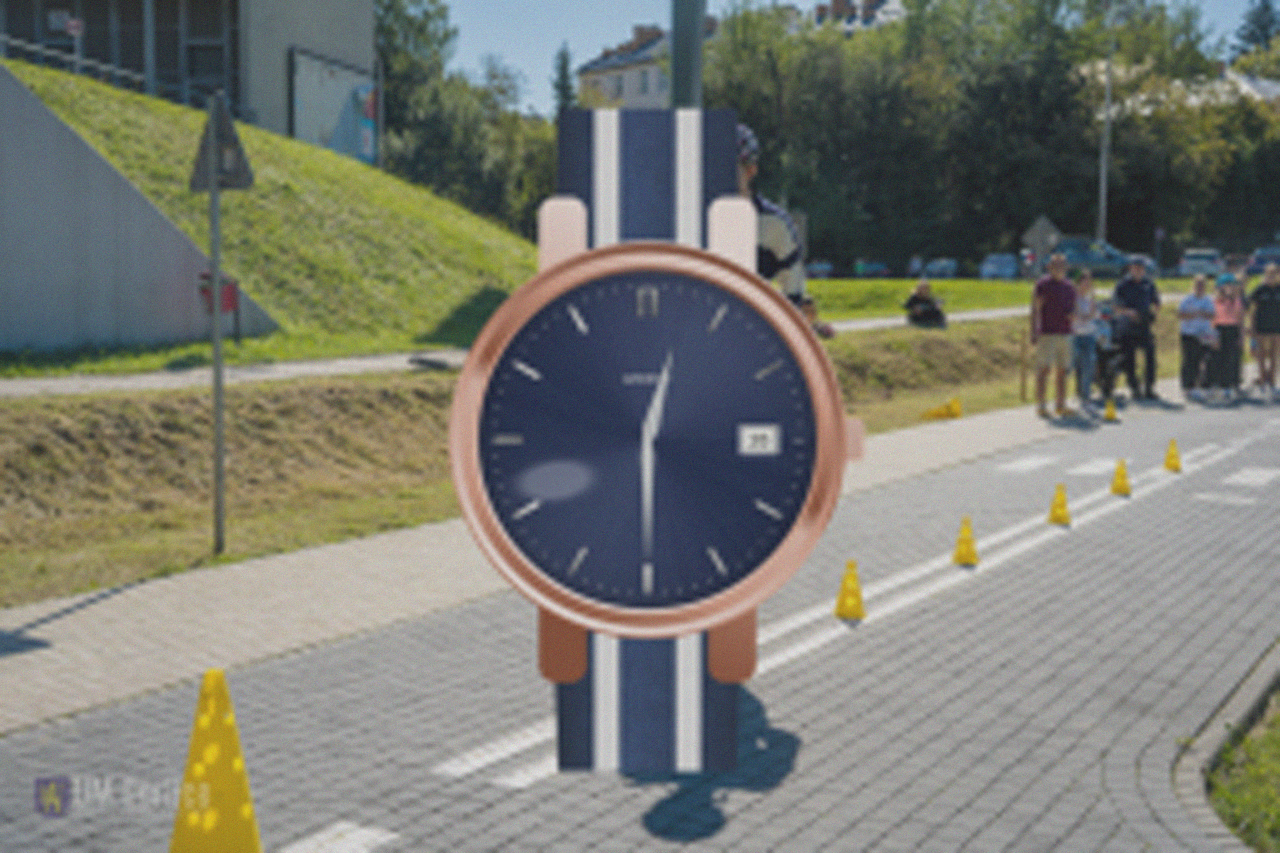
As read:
12 h 30 min
